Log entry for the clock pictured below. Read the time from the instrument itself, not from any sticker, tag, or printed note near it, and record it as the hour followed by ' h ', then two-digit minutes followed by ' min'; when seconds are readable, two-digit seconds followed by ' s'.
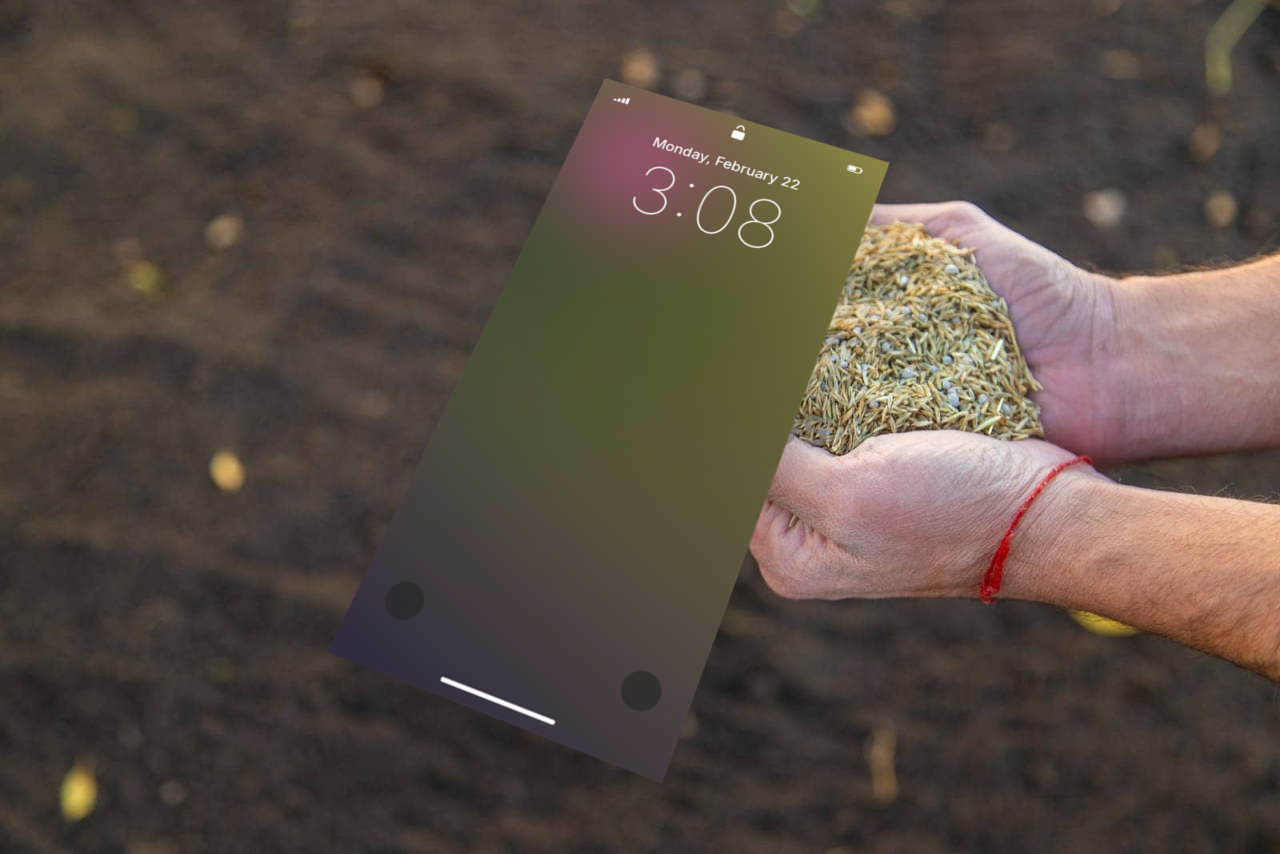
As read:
3 h 08 min
